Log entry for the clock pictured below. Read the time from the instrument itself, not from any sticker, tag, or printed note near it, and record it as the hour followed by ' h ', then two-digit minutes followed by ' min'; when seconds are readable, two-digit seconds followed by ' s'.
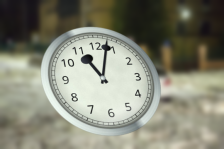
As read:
11 h 03 min
